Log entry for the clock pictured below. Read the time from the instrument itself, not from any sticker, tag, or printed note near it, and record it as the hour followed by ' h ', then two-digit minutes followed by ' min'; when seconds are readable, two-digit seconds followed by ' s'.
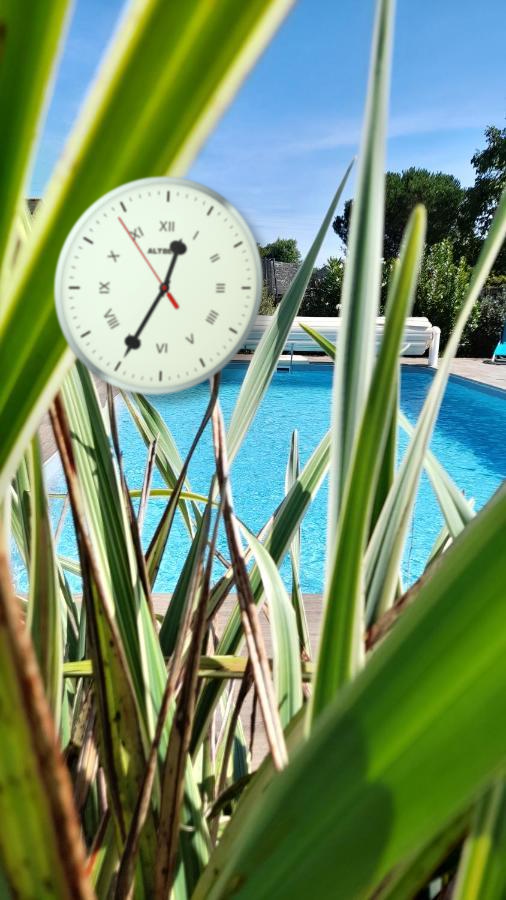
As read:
12 h 34 min 54 s
